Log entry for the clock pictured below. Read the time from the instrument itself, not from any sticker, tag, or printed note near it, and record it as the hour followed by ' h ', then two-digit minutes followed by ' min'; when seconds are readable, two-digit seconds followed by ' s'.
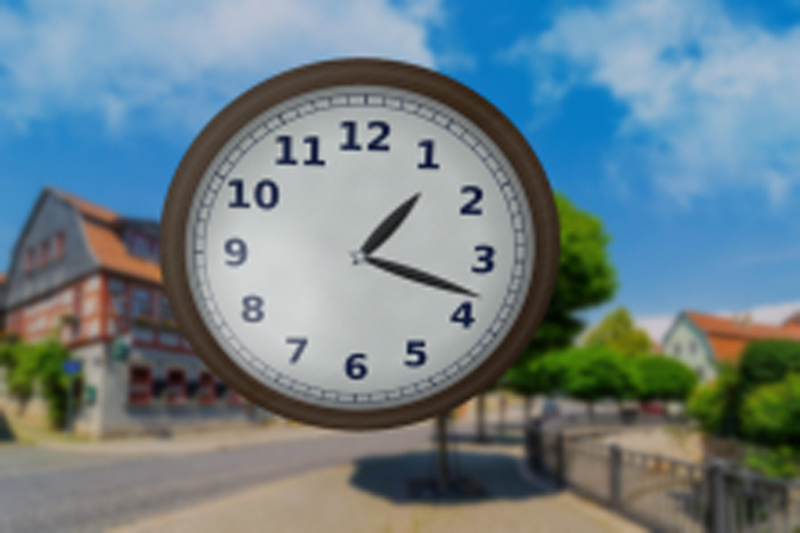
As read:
1 h 18 min
